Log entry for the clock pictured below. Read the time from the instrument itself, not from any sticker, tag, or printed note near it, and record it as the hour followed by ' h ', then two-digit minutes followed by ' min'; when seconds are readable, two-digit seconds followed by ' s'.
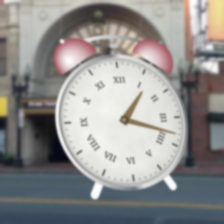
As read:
1 h 18 min
